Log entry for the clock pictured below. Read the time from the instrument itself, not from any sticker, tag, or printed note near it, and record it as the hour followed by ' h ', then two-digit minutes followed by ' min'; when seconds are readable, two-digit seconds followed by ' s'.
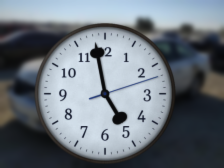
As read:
4 h 58 min 12 s
